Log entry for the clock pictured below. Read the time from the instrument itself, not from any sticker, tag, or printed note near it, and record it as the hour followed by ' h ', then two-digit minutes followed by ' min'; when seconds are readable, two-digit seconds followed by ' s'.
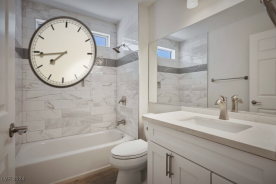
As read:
7 h 44 min
